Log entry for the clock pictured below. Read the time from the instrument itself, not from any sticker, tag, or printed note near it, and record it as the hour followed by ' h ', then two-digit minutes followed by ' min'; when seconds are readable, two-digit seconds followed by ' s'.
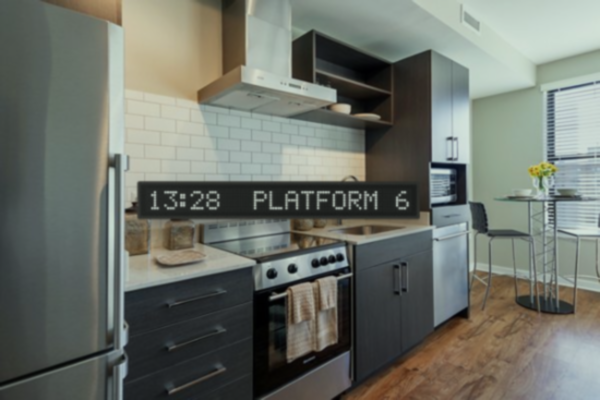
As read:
13 h 28 min
